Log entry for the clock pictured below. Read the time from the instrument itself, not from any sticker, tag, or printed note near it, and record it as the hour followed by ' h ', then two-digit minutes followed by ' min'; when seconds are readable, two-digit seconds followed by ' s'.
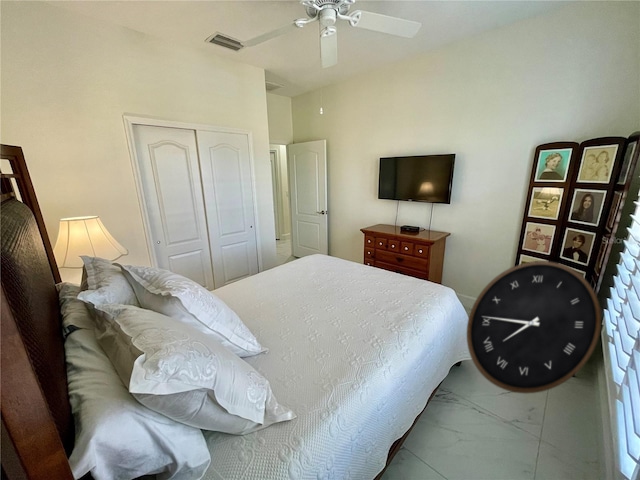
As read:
7 h 46 min
